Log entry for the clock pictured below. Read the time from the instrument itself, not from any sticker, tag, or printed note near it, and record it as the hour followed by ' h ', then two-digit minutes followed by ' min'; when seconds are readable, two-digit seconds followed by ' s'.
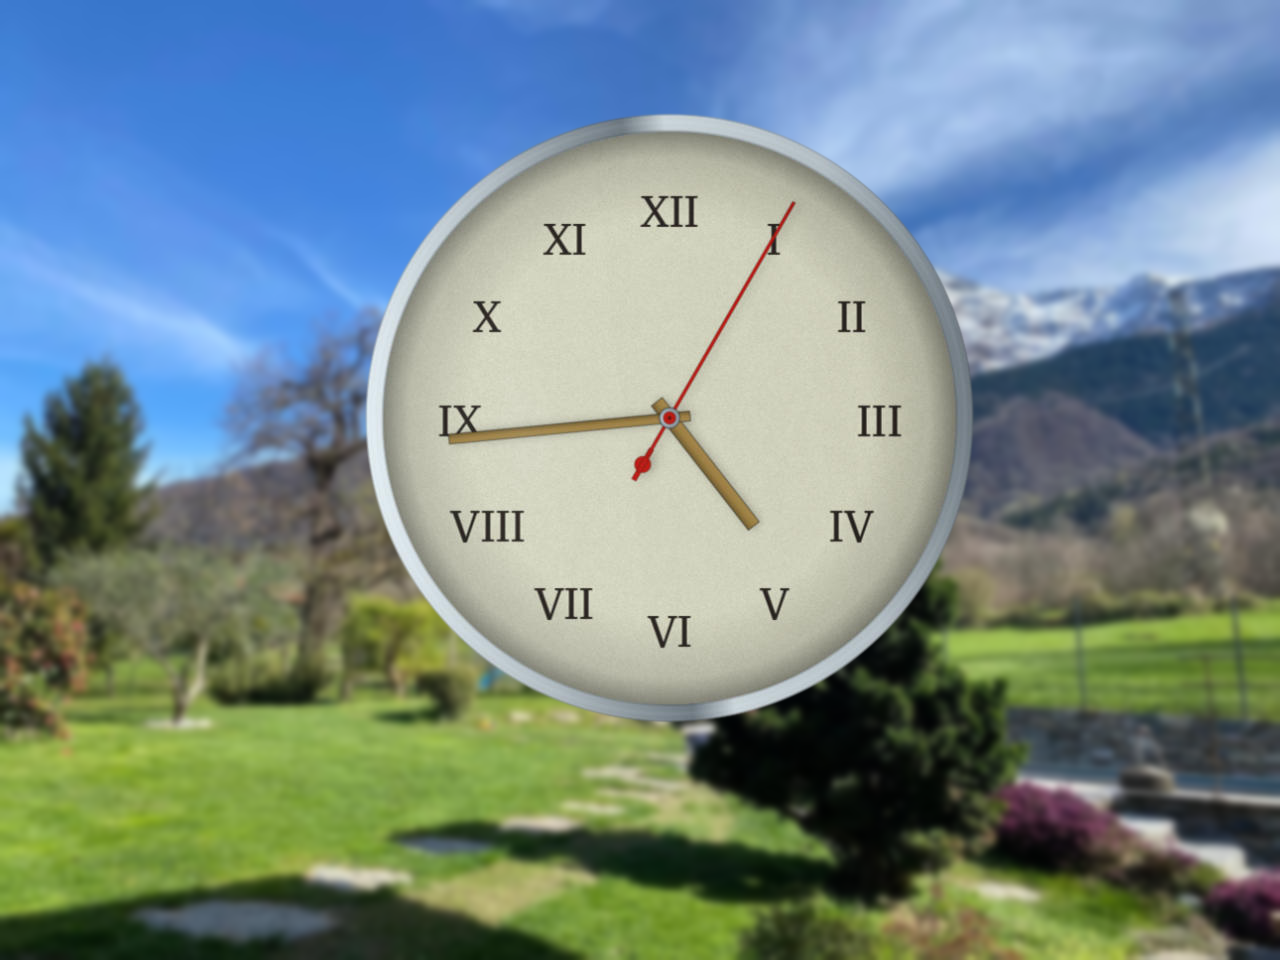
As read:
4 h 44 min 05 s
